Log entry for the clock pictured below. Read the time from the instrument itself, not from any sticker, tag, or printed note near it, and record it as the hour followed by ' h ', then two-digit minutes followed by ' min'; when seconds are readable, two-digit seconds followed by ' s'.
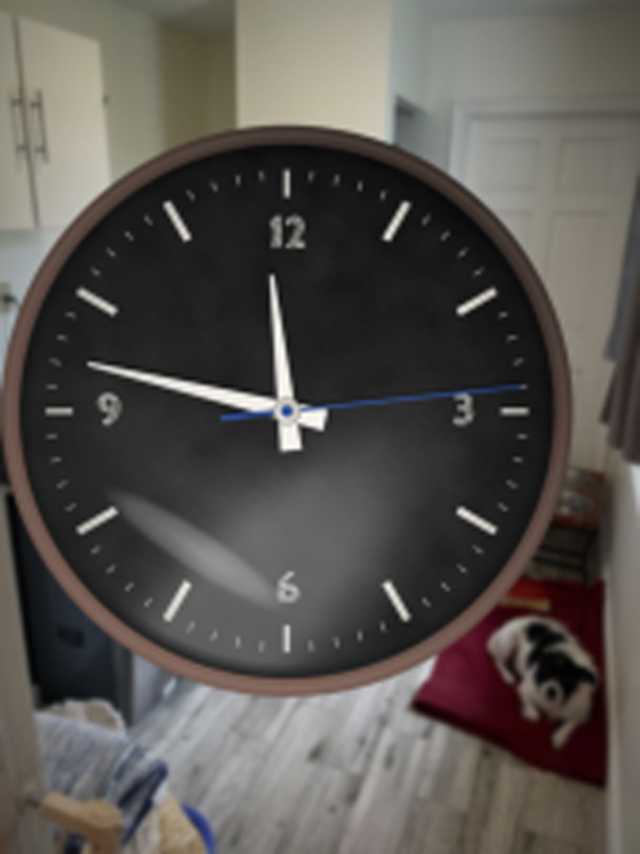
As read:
11 h 47 min 14 s
